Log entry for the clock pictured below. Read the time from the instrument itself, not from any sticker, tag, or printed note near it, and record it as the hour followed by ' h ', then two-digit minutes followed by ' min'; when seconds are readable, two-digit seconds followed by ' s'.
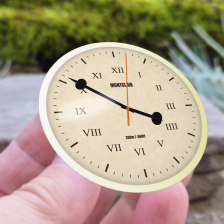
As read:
3 h 51 min 02 s
